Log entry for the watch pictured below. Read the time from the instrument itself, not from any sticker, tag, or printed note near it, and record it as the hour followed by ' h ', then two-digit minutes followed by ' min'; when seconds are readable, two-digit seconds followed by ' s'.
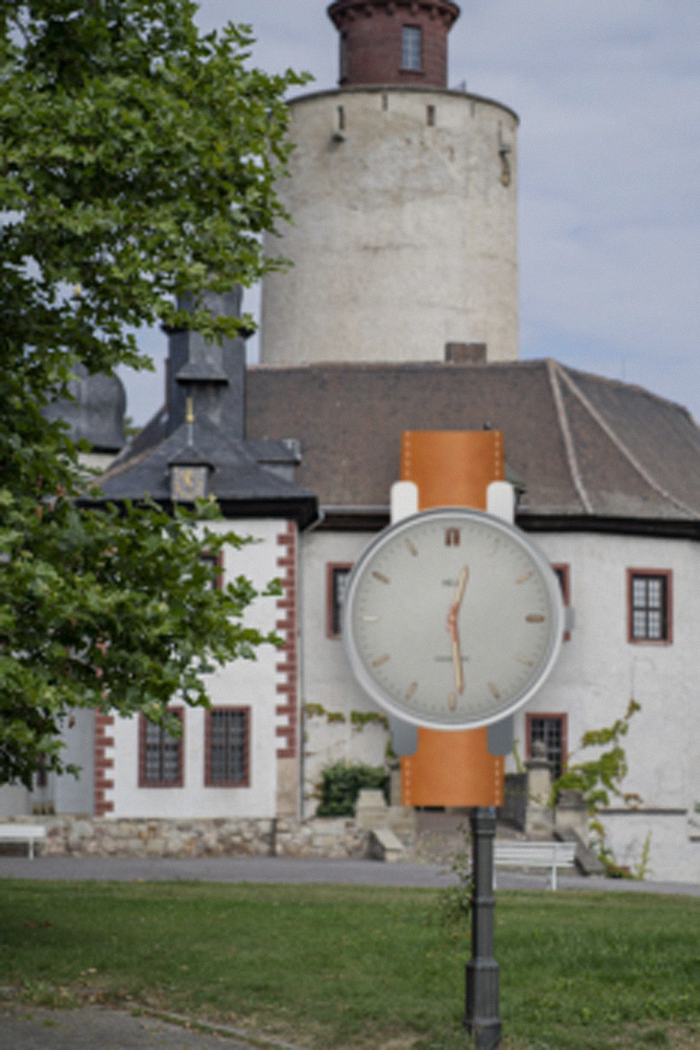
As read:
12 h 29 min
